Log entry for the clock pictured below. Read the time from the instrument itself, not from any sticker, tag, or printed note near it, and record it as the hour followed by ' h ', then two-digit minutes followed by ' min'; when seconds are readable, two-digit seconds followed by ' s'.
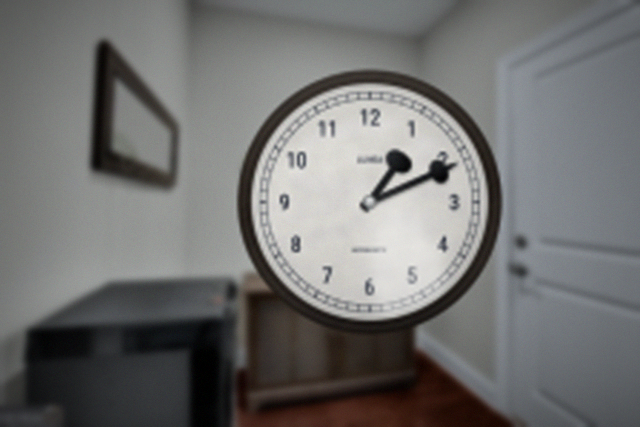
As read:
1 h 11 min
